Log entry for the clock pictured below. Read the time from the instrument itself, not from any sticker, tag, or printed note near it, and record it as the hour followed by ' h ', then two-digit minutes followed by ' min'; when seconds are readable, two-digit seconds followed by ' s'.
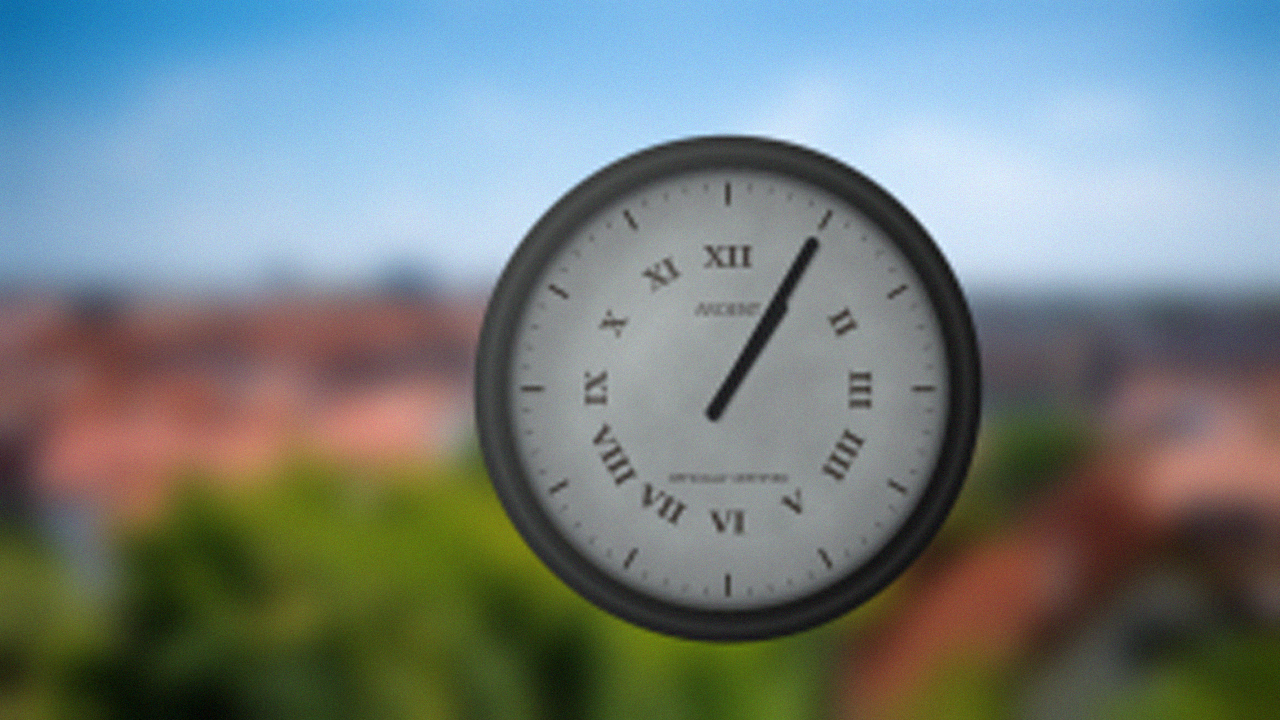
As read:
1 h 05 min
